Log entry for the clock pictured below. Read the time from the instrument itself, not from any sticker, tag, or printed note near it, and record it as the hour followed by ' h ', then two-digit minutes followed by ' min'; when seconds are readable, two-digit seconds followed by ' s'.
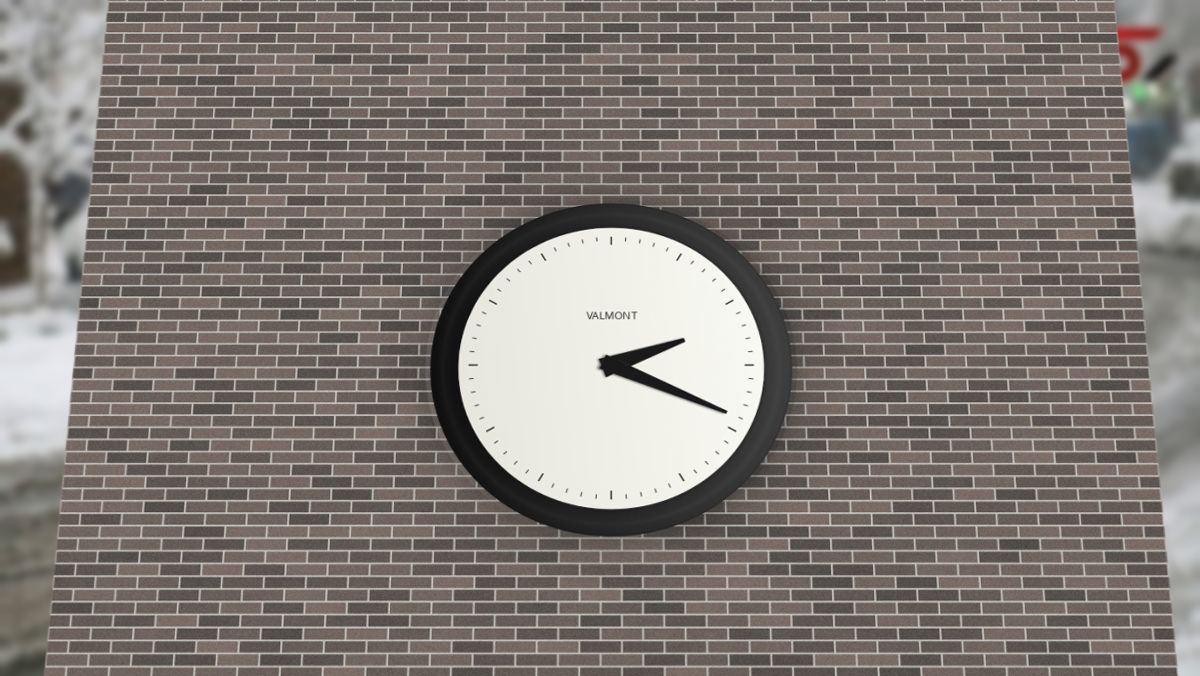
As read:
2 h 19 min
